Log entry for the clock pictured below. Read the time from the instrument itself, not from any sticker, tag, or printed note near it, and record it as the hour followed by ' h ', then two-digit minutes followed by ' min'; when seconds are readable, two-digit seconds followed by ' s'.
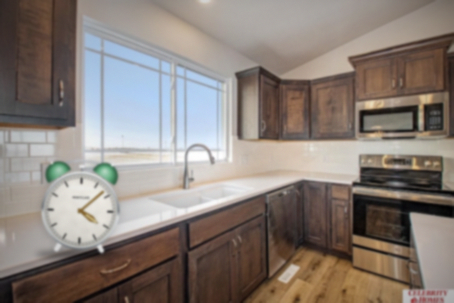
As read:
4 h 08 min
